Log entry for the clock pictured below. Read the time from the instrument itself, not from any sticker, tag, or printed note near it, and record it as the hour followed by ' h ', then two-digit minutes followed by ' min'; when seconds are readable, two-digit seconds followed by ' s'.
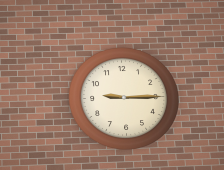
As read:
9 h 15 min
